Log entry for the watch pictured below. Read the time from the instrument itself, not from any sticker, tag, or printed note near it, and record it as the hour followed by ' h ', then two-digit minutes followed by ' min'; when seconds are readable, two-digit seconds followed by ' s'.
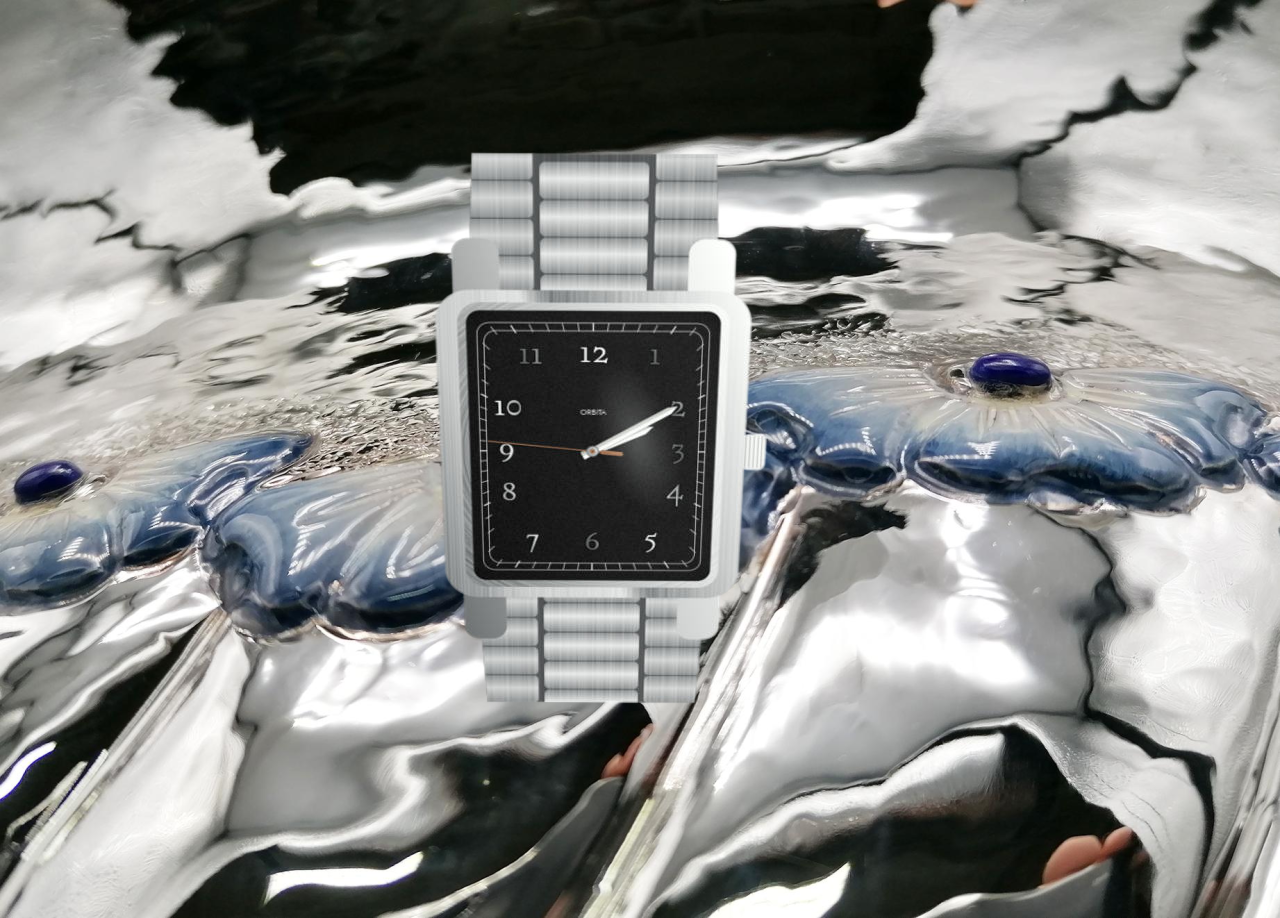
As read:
2 h 09 min 46 s
